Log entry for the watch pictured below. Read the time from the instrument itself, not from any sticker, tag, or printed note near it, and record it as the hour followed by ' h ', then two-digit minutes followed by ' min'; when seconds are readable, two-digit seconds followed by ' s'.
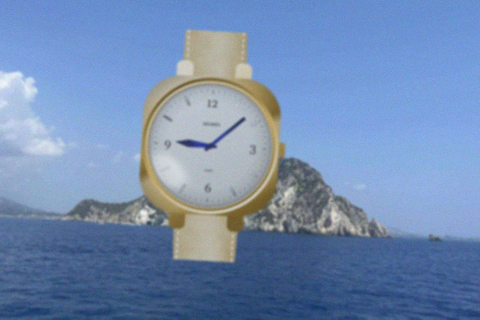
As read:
9 h 08 min
